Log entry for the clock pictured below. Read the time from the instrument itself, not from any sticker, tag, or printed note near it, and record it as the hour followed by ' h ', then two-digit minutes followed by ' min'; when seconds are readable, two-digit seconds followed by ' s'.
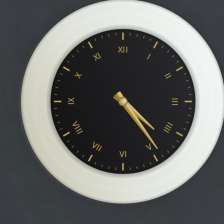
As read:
4 h 24 min
